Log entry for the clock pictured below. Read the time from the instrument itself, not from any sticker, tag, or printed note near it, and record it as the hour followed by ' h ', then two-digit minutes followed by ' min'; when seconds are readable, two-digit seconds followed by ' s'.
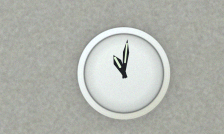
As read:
11 h 01 min
